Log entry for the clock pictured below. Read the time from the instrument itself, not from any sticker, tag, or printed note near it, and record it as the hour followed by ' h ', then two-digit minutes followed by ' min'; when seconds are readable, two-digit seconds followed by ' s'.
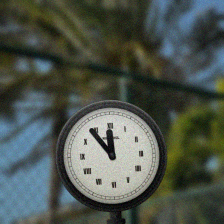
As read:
11 h 54 min
